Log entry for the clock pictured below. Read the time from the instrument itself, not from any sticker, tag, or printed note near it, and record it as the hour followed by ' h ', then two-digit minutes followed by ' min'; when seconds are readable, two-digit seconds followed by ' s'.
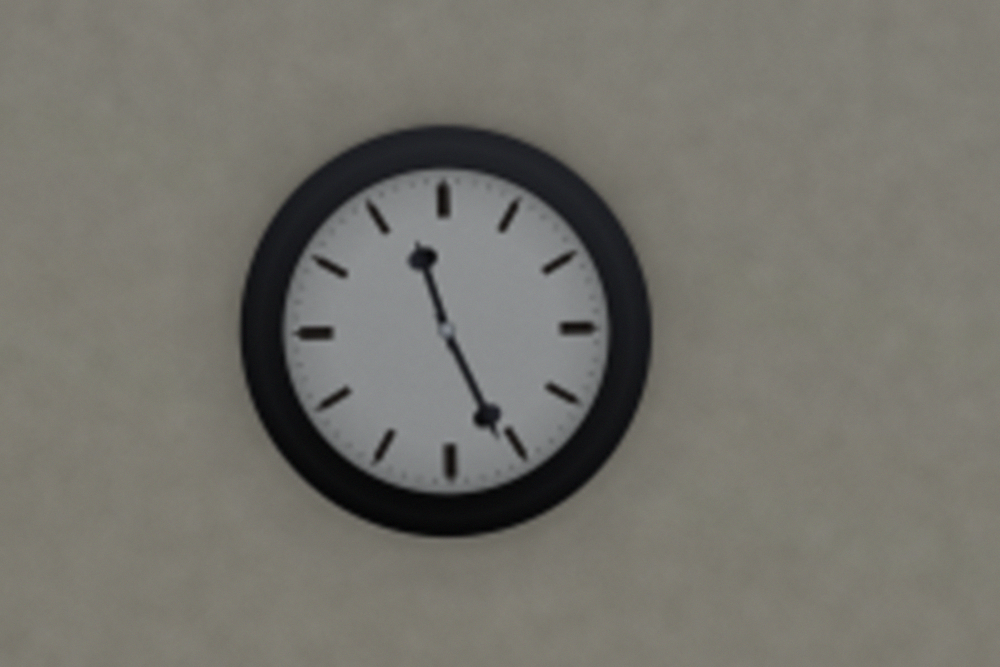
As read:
11 h 26 min
